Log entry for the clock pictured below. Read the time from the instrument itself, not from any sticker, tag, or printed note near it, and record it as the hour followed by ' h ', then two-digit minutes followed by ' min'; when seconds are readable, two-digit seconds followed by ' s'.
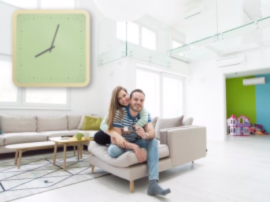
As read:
8 h 03 min
